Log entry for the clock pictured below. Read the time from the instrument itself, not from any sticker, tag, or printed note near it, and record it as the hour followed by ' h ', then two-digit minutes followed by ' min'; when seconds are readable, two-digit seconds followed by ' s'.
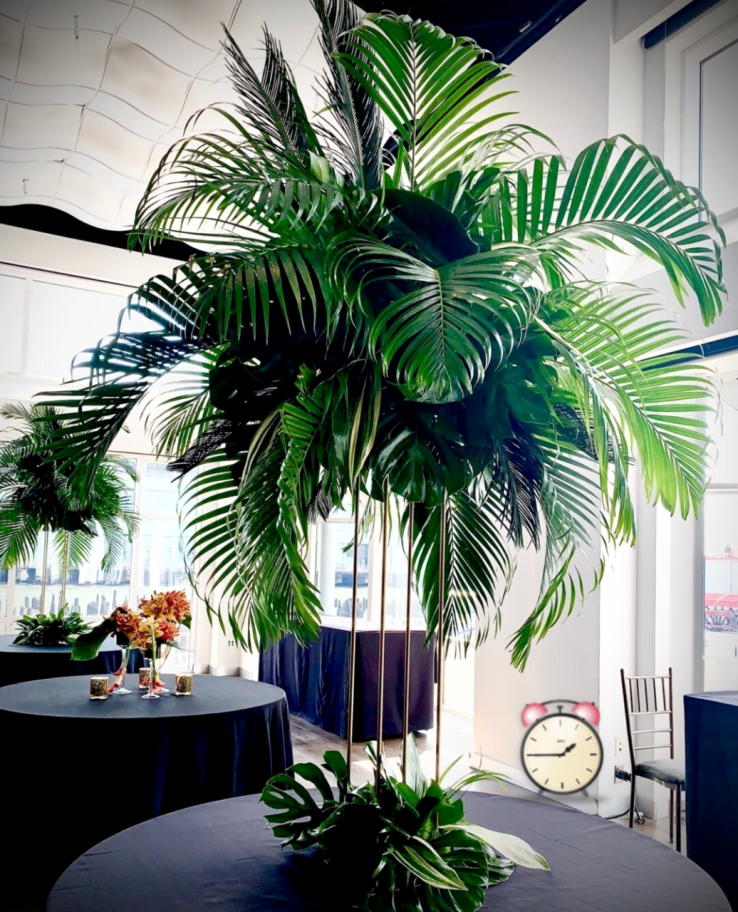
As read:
1 h 45 min
